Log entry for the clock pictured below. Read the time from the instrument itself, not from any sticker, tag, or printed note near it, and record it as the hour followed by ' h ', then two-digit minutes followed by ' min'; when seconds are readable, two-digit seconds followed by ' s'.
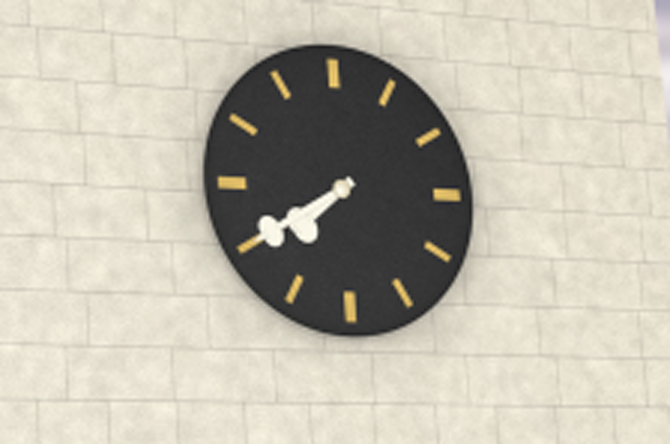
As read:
7 h 40 min
